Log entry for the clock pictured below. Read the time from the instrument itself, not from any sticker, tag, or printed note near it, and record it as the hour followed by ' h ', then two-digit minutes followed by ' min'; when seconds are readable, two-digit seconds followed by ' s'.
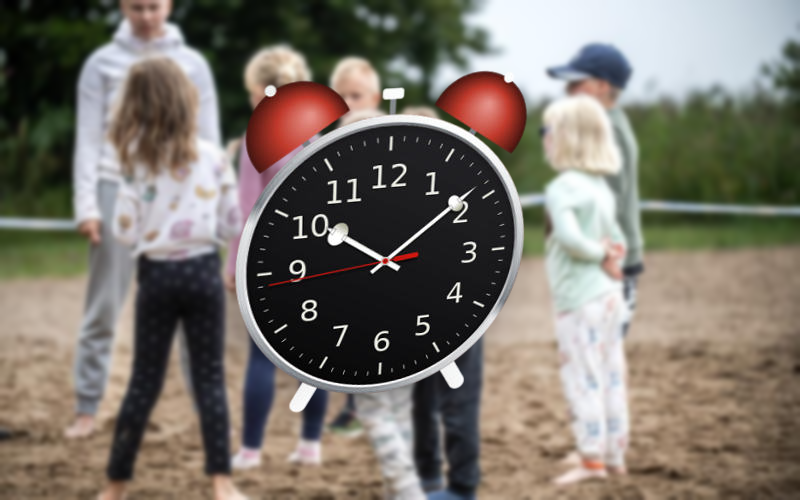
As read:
10 h 08 min 44 s
